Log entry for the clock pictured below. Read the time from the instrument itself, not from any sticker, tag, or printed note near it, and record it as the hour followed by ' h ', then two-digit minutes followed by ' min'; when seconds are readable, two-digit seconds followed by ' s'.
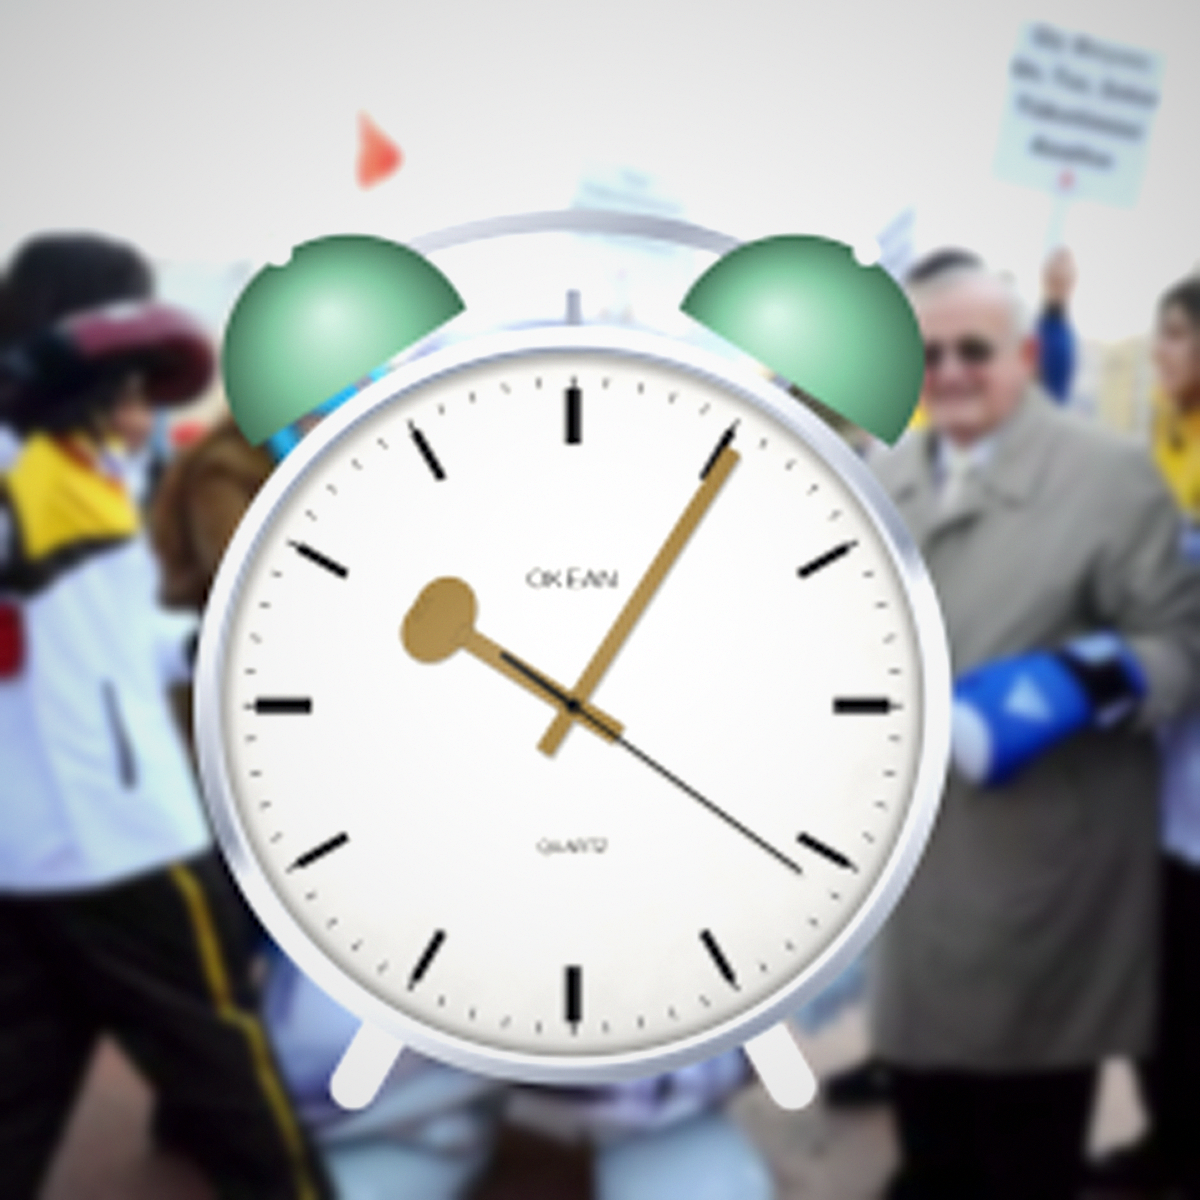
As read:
10 h 05 min 21 s
